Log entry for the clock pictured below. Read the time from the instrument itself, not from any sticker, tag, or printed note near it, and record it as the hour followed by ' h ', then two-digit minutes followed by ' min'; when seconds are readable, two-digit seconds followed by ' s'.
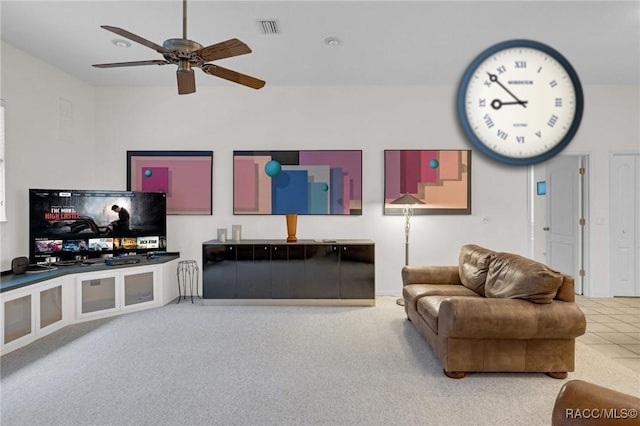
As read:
8 h 52 min
